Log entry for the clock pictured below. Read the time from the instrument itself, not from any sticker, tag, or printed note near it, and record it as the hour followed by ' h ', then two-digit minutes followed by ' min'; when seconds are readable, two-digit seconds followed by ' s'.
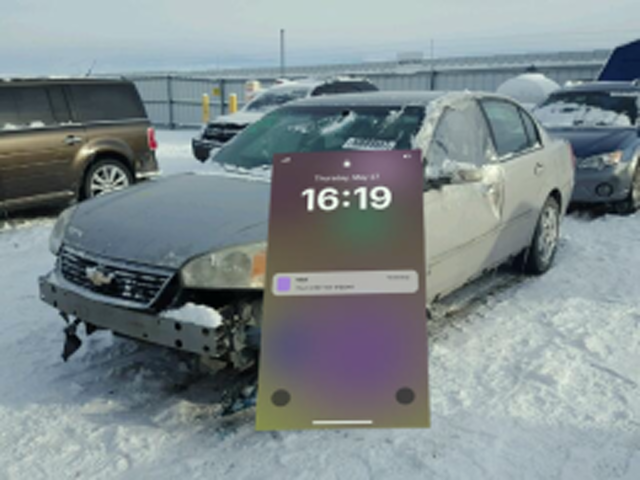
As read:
16 h 19 min
